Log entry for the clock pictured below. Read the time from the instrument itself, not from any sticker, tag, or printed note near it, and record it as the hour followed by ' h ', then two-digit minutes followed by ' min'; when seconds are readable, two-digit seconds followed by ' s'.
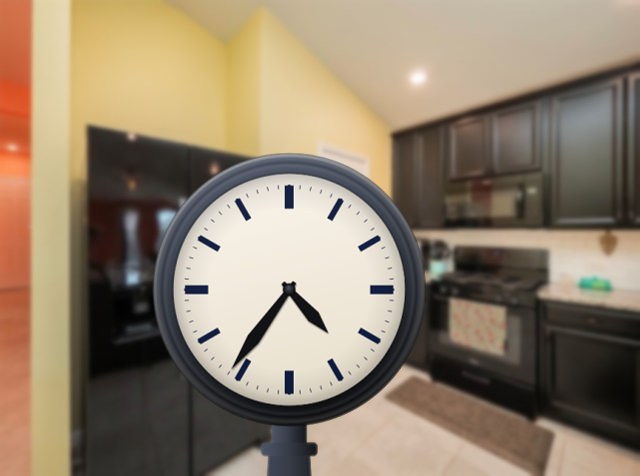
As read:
4 h 36 min
